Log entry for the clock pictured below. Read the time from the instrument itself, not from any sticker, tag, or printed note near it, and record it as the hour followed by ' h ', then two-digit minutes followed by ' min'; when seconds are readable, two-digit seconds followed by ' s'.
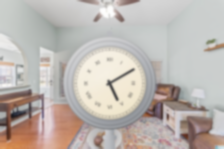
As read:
5 h 10 min
